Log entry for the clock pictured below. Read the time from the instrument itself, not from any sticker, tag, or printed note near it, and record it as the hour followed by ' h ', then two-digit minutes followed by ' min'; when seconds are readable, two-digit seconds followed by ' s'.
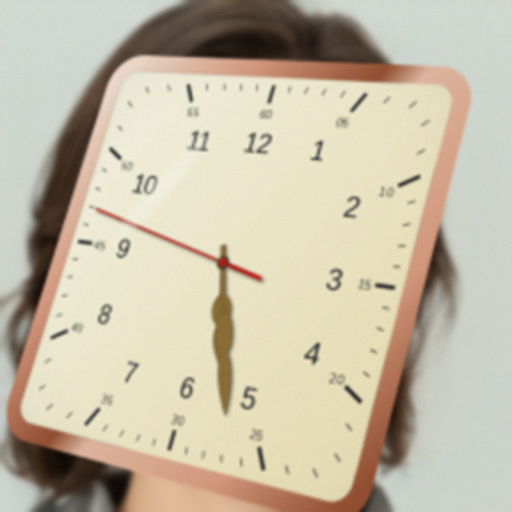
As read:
5 h 26 min 47 s
